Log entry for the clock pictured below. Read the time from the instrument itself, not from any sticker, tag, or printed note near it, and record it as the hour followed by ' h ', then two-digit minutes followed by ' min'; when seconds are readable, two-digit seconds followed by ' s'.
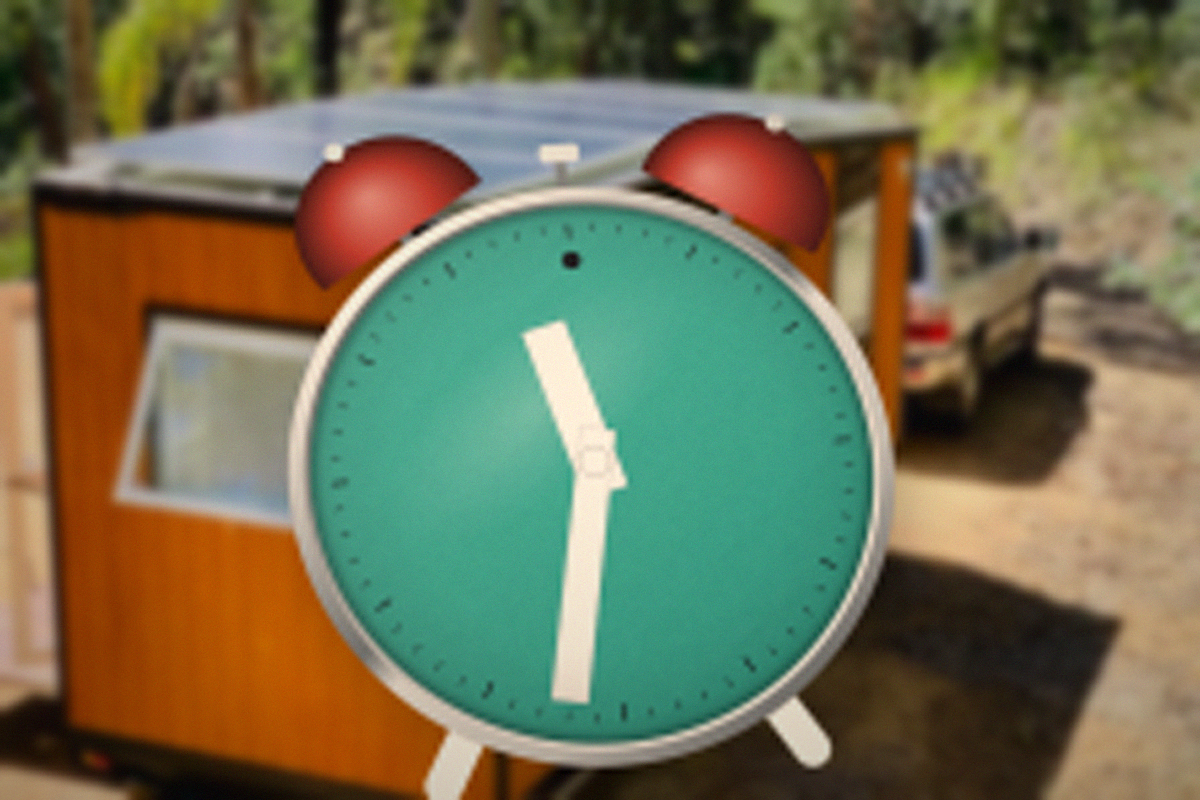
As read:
11 h 32 min
